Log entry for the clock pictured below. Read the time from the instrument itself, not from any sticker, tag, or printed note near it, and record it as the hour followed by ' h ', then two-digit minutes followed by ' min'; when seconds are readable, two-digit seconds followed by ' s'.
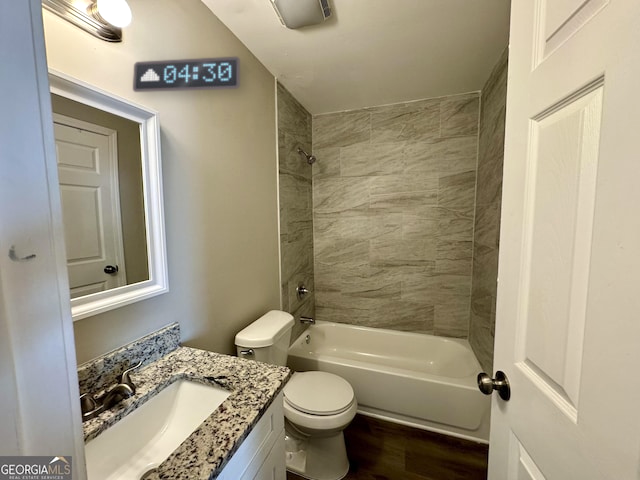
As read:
4 h 30 min
